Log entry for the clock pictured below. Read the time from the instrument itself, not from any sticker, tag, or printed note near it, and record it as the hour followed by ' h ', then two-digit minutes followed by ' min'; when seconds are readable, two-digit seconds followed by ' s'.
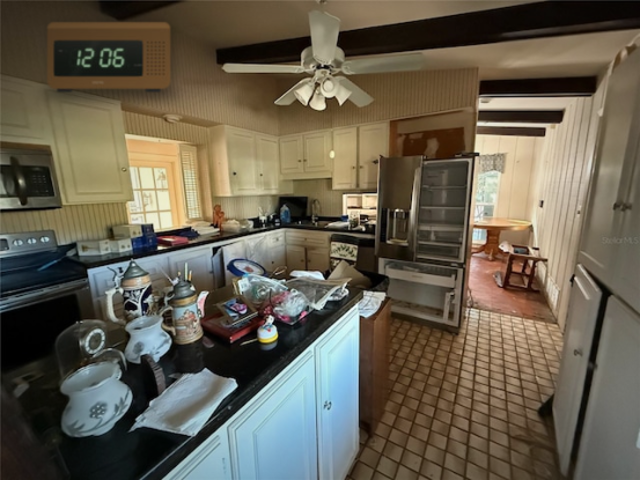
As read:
12 h 06 min
